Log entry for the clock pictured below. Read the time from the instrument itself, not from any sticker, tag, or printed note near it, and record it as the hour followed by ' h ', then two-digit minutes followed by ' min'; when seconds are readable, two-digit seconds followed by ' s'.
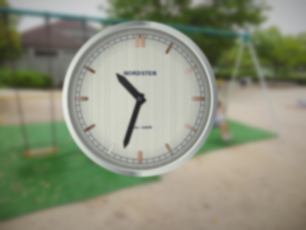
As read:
10 h 33 min
